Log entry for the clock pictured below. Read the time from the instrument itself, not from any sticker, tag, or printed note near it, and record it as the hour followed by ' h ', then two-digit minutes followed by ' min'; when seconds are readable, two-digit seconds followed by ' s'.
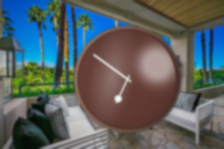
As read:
6 h 51 min
